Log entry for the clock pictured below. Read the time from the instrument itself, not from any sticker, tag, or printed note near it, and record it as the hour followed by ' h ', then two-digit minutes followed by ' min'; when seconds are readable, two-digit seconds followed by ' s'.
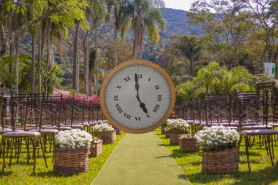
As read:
4 h 59 min
